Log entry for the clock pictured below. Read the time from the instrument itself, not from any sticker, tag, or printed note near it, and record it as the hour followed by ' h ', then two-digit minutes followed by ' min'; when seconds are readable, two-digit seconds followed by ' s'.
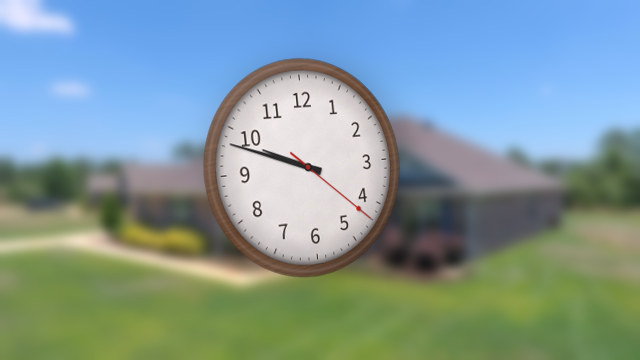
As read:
9 h 48 min 22 s
